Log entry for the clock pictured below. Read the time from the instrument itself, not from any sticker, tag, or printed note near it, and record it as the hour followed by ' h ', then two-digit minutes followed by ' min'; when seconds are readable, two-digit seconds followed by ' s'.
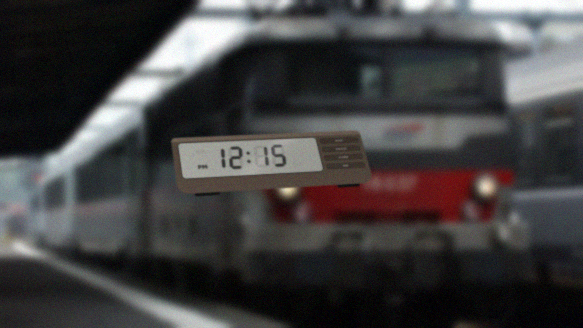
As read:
12 h 15 min
